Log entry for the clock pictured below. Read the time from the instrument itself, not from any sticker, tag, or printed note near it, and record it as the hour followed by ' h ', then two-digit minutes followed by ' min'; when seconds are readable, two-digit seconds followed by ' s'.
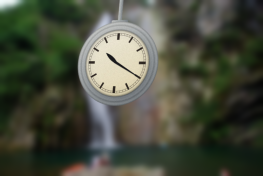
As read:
10 h 20 min
